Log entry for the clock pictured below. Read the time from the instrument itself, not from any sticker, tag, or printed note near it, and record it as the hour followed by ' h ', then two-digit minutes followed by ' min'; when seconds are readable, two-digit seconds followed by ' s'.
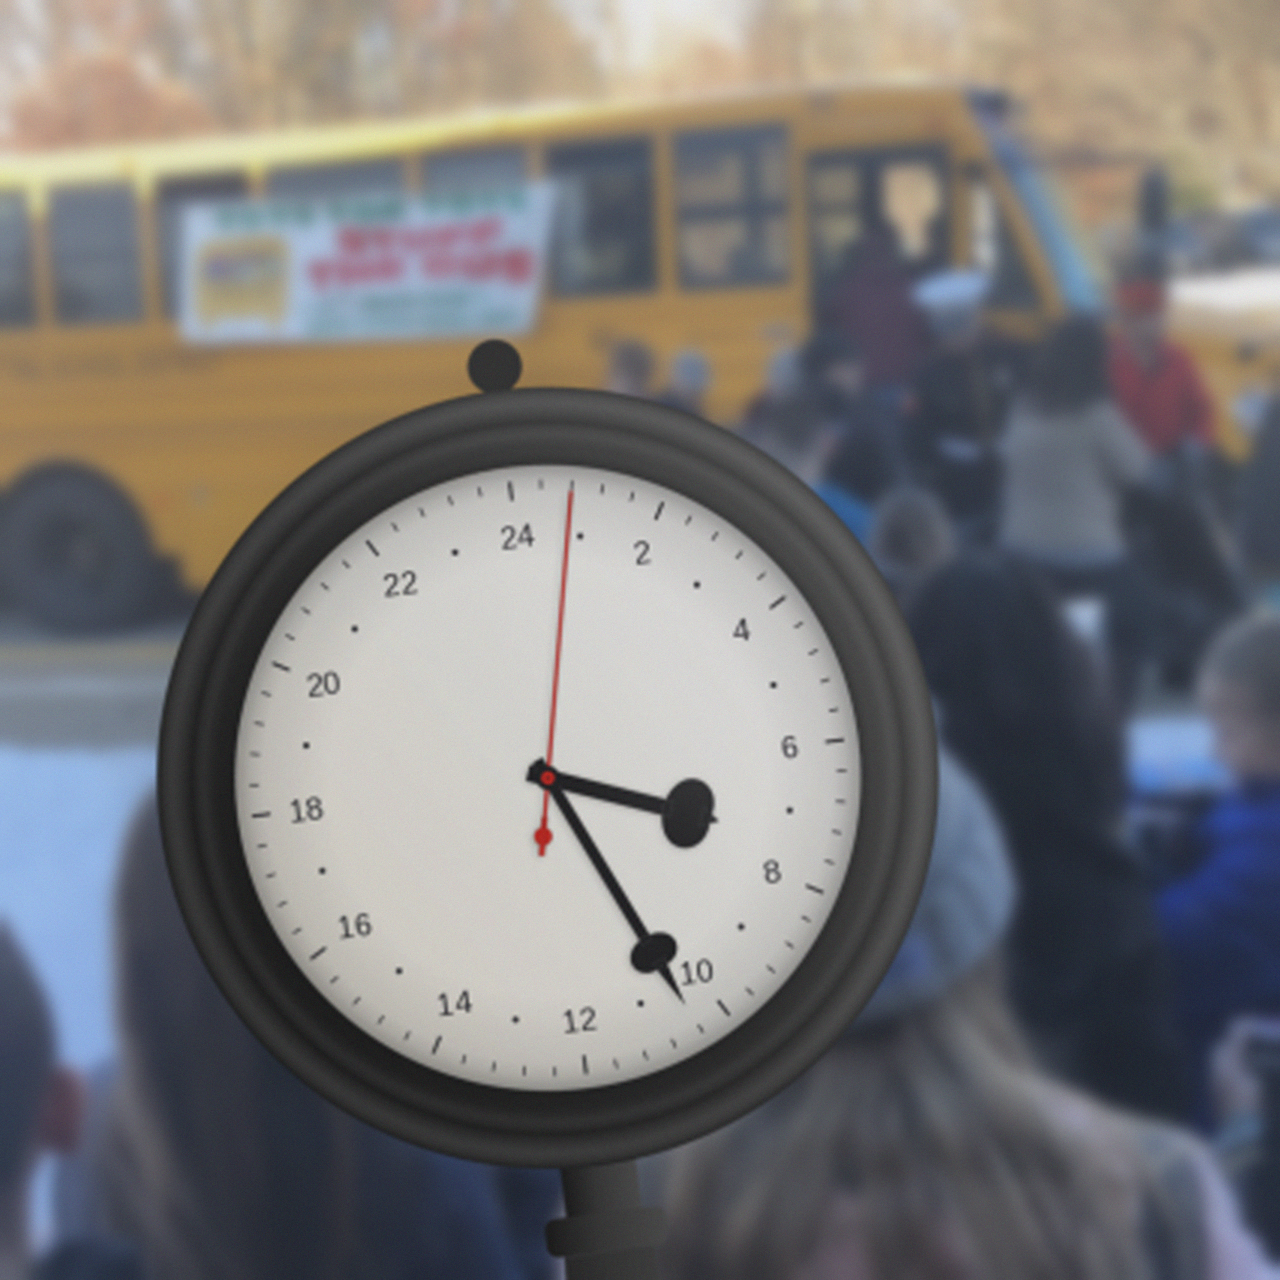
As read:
7 h 26 min 02 s
